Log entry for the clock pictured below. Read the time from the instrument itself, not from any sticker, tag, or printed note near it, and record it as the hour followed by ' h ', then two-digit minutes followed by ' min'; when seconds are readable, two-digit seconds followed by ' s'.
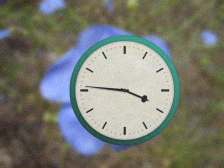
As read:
3 h 46 min
